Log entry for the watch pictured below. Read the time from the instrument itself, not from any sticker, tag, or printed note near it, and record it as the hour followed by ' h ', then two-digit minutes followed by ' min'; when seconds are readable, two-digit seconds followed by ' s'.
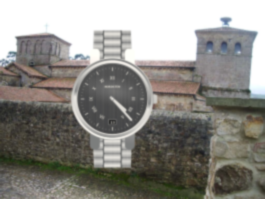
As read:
4 h 23 min
